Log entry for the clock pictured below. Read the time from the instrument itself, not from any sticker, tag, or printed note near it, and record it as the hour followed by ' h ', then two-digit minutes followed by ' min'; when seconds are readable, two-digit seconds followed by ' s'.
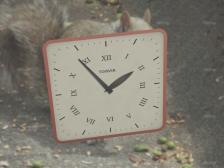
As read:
1 h 54 min
